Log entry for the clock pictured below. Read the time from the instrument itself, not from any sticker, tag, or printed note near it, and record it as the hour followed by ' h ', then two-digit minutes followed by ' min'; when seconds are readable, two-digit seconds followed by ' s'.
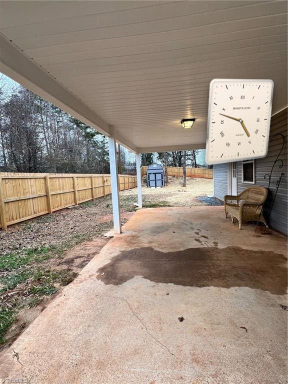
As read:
4 h 48 min
